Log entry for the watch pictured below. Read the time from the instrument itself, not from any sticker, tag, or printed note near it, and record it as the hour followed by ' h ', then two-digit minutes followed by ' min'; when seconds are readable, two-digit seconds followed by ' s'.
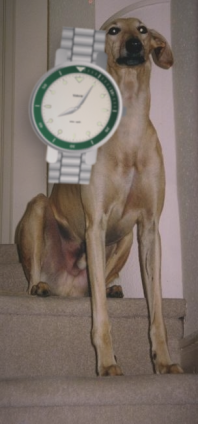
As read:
8 h 05 min
